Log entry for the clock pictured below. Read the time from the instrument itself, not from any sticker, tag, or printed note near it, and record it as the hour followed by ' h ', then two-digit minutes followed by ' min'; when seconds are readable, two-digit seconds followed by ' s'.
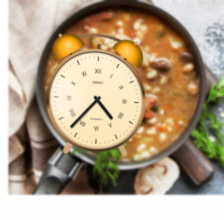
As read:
4 h 37 min
